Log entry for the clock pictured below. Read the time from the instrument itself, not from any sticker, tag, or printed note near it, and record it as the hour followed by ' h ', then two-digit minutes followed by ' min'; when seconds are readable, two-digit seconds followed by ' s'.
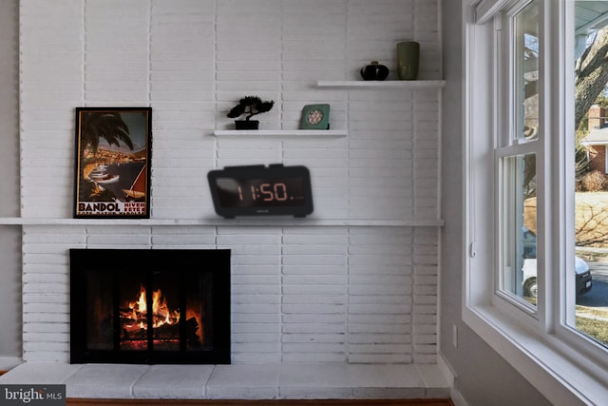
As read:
11 h 50 min
